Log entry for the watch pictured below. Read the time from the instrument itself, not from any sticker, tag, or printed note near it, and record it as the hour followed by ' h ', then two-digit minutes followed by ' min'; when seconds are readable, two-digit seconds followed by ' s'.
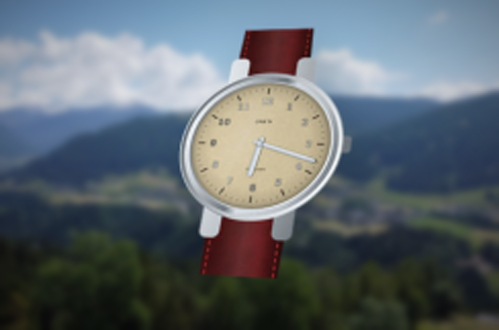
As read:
6 h 18 min
